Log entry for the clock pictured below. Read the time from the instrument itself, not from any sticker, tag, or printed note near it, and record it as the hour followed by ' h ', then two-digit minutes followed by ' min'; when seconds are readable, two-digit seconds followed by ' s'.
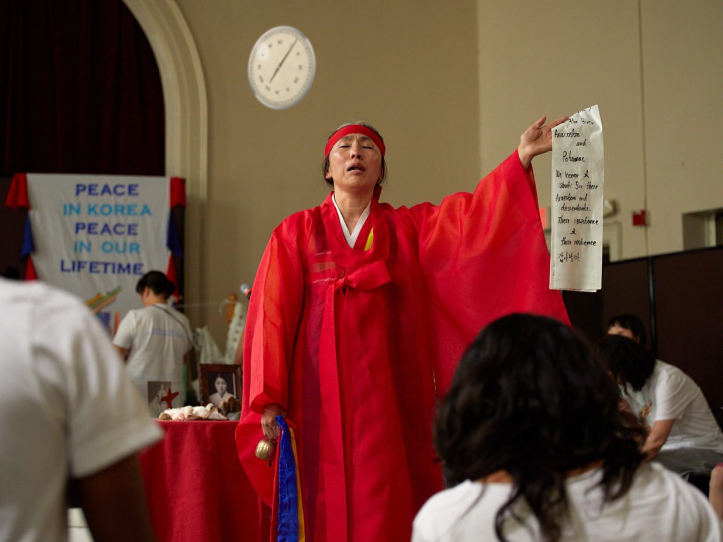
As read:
7 h 06 min
